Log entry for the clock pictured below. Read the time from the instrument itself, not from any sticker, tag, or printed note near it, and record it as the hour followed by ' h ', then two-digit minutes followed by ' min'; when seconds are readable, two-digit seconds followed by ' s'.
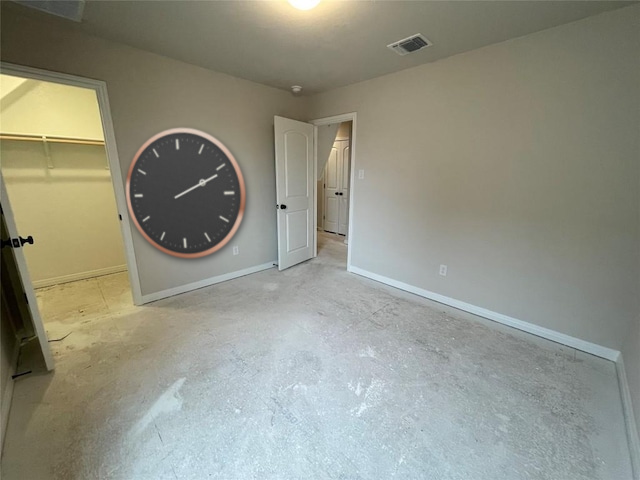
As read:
2 h 11 min
